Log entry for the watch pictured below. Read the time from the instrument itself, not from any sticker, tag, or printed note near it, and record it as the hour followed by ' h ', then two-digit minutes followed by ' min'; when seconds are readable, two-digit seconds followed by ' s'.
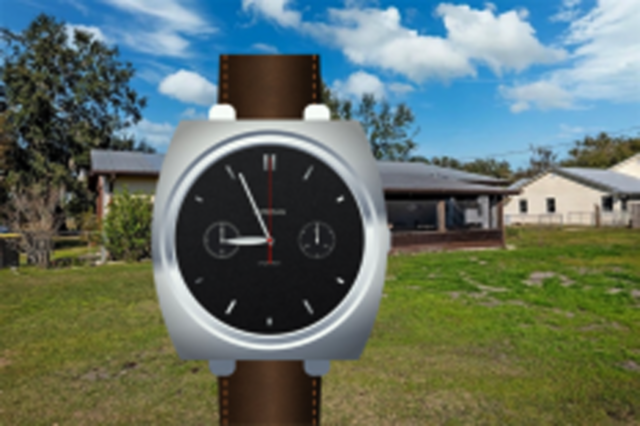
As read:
8 h 56 min
